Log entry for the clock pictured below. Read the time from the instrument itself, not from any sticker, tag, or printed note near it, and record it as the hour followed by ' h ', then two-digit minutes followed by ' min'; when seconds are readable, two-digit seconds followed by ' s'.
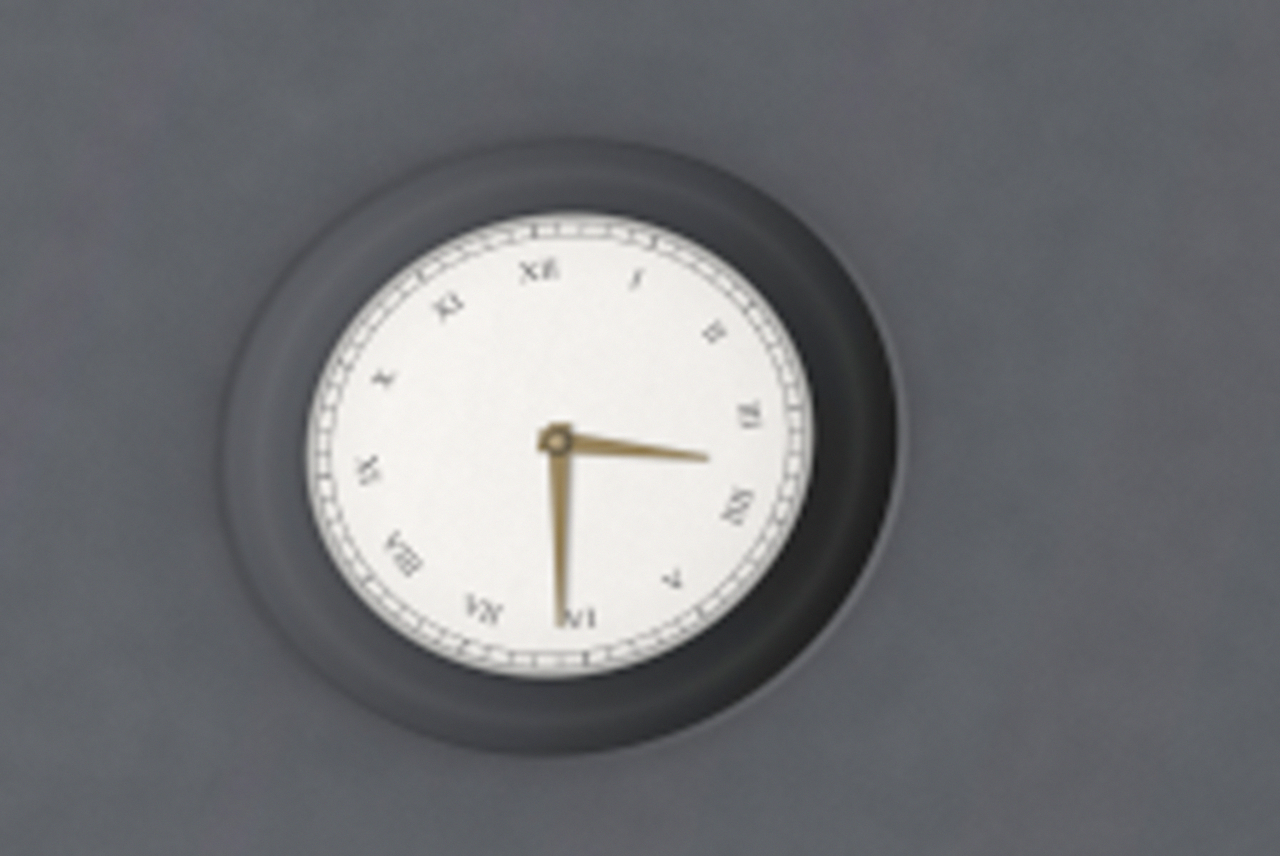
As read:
3 h 31 min
